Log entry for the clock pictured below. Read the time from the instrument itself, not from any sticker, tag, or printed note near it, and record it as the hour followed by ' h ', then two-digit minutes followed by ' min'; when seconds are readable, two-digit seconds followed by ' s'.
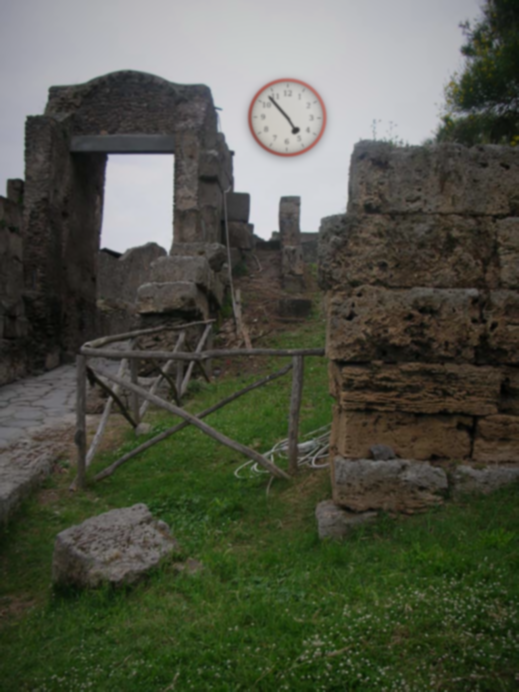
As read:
4 h 53 min
